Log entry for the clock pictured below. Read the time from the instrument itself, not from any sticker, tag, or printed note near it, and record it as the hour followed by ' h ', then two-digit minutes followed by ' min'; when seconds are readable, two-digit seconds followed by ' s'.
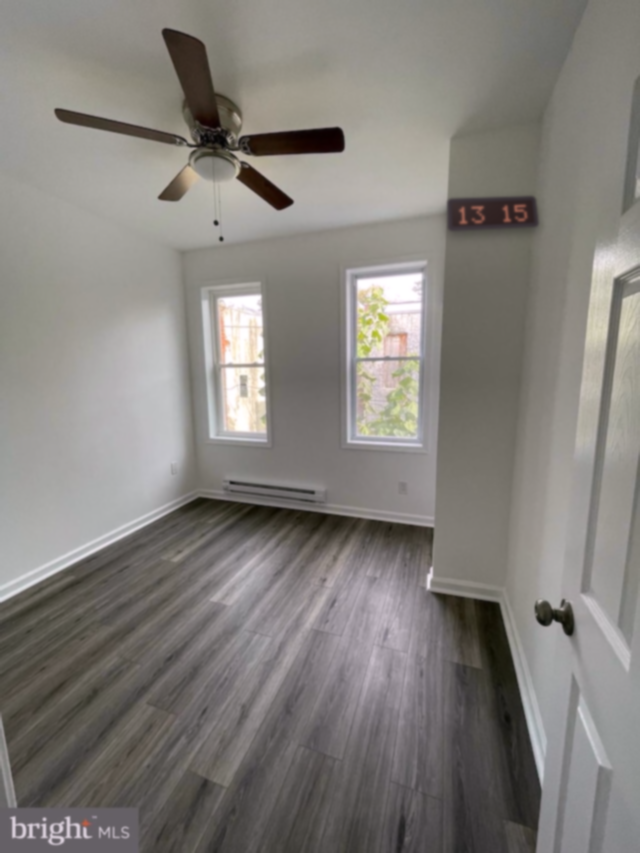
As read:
13 h 15 min
